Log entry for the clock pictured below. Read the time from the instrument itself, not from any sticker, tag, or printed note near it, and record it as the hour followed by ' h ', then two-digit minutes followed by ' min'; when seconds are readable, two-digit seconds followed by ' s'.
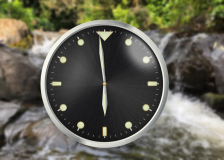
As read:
5 h 59 min
